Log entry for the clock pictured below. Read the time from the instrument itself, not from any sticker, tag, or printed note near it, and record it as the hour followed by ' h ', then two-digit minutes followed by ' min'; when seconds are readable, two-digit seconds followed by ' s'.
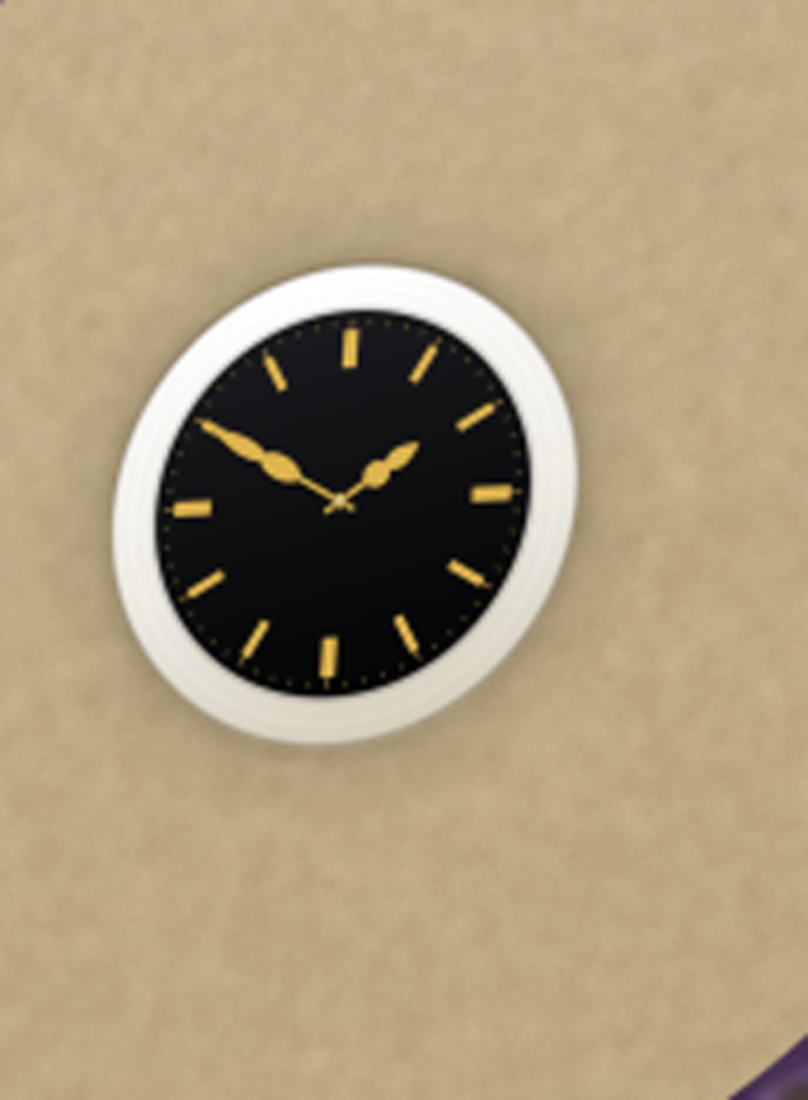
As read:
1 h 50 min
